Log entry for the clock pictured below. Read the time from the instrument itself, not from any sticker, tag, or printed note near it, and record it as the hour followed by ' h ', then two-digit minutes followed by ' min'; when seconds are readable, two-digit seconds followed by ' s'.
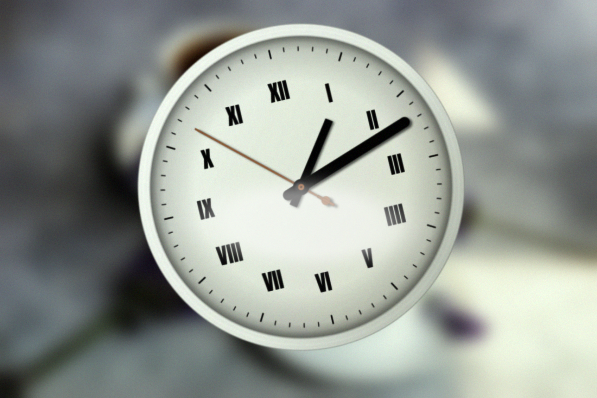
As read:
1 h 11 min 52 s
